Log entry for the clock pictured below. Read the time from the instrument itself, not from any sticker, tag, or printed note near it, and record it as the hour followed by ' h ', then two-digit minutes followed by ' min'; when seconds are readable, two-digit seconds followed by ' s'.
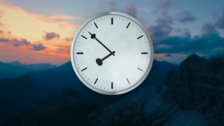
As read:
7 h 52 min
